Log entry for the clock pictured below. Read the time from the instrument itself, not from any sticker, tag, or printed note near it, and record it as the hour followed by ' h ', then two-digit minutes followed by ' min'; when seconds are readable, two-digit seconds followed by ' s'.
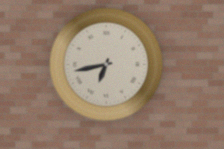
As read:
6 h 43 min
